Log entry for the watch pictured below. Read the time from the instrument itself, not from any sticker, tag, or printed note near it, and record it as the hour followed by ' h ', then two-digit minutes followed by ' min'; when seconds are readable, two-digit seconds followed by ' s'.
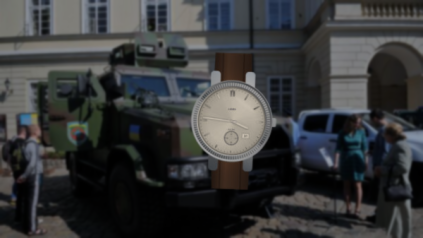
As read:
3 h 46 min
